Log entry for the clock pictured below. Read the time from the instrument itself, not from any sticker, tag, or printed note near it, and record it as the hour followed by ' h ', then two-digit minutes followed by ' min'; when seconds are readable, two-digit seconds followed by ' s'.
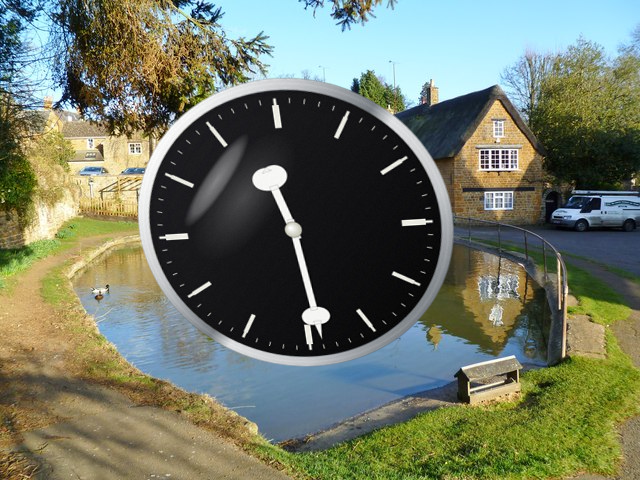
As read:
11 h 29 min
